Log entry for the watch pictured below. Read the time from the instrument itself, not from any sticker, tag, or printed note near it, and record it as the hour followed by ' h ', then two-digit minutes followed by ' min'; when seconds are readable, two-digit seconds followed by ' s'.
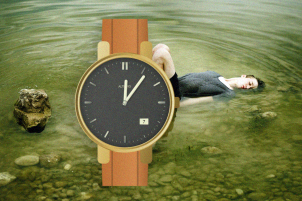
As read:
12 h 06 min
